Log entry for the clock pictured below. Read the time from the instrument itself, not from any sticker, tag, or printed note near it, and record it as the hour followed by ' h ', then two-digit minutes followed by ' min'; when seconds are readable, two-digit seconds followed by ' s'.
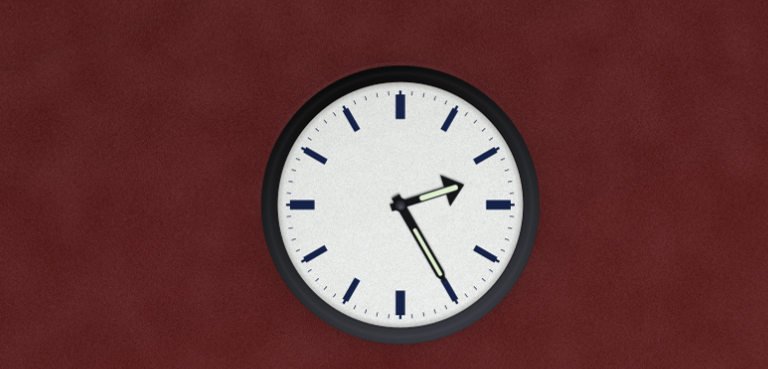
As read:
2 h 25 min
